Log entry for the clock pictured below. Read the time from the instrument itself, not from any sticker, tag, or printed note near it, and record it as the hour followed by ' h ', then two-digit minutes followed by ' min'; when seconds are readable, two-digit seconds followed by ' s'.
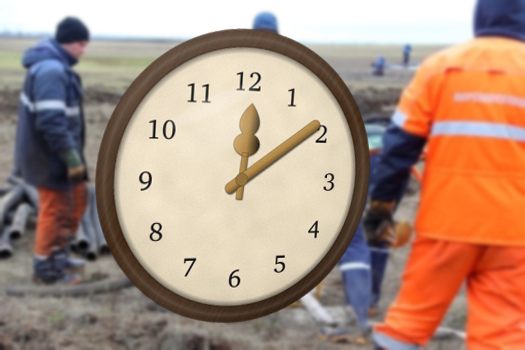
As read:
12 h 09 min
